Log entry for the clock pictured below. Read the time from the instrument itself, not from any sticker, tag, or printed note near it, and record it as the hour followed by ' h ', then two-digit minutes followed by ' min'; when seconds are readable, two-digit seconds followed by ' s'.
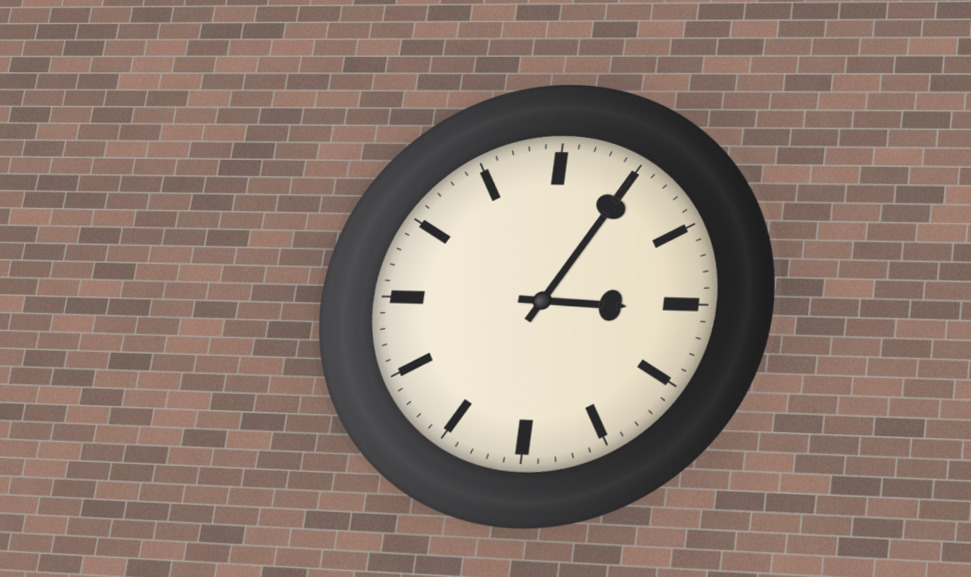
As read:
3 h 05 min
